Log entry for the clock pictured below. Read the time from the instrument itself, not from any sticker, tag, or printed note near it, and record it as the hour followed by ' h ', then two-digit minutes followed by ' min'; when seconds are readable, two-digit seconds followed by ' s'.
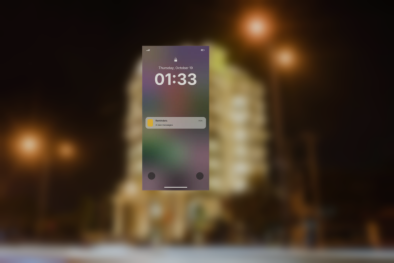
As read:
1 h 33 min
